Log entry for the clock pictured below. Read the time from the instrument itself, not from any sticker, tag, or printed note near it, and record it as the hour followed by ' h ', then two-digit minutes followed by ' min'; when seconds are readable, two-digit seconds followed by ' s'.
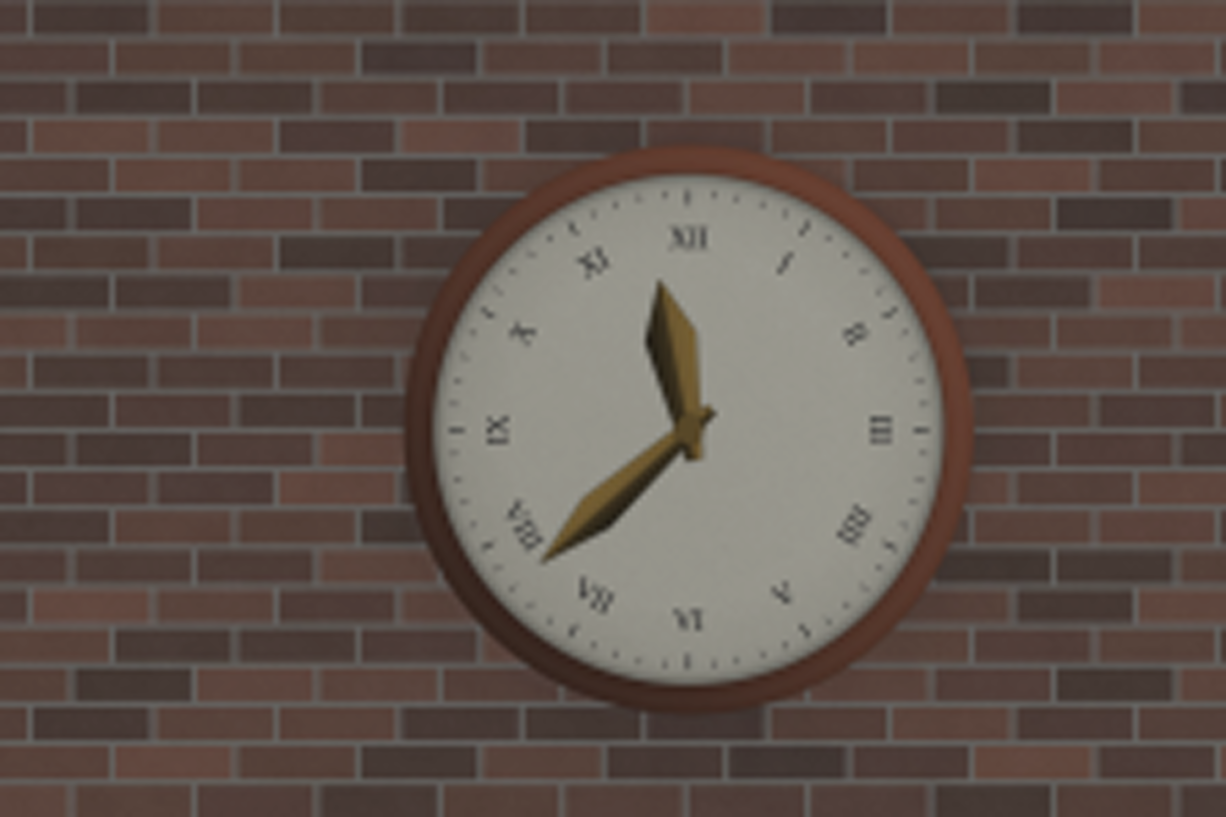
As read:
11 h 38 min
